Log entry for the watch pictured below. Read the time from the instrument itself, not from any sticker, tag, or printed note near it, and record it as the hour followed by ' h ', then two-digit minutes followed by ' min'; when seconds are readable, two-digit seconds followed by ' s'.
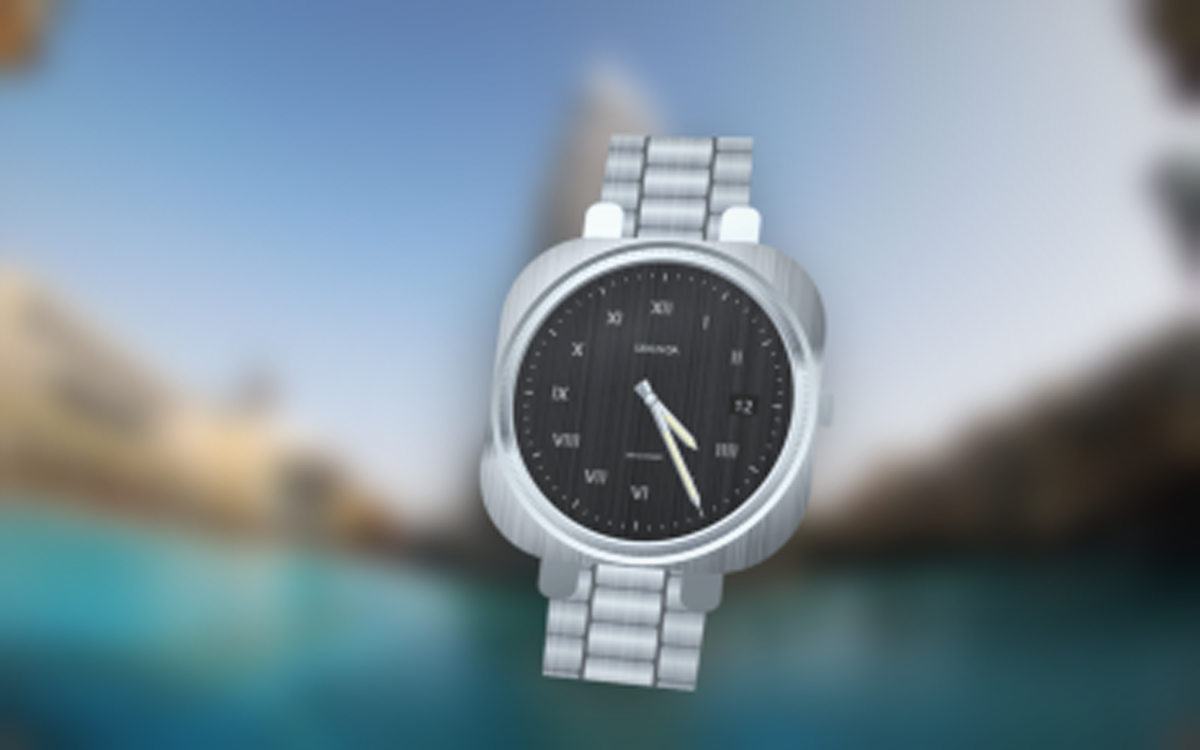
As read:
4 h 25 min
